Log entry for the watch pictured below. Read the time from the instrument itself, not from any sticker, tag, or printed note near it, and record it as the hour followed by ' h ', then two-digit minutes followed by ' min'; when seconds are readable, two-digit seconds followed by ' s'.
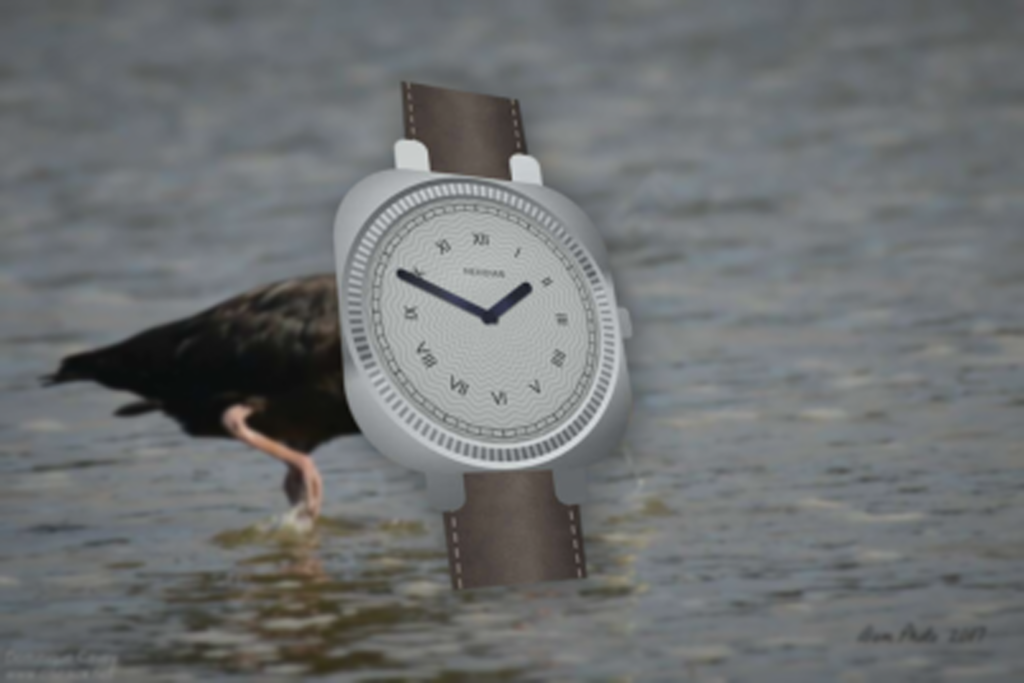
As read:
1 h 49 min
